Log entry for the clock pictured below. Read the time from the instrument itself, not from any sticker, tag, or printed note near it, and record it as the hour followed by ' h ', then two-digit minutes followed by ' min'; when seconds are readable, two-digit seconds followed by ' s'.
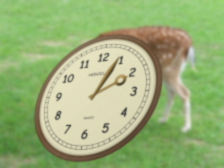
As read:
2 h 04 min
